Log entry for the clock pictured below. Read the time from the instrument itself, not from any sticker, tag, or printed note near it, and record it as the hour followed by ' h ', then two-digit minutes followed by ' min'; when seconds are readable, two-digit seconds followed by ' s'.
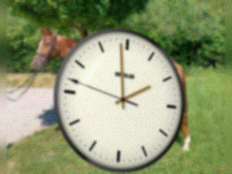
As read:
1 h 58 min 47 s
